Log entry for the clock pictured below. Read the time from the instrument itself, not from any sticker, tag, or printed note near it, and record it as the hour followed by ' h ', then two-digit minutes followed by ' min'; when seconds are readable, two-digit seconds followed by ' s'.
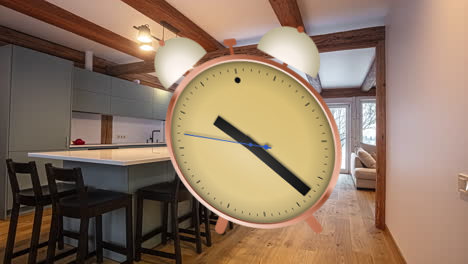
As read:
10 h 22 min 47 s
